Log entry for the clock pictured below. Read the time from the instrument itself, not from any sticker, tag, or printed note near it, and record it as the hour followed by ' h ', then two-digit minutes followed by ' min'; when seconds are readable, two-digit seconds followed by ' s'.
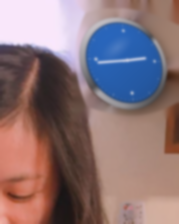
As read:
2 h 44 min
